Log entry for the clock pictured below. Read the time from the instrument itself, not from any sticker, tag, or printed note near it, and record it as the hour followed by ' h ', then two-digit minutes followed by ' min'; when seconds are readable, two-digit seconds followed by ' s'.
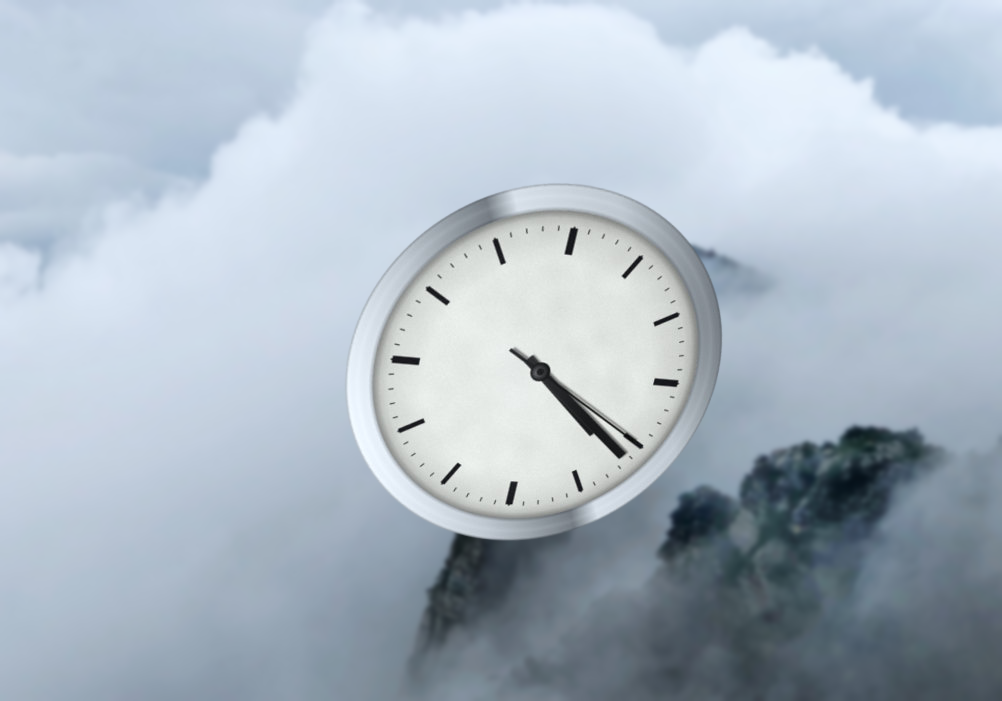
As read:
4 h 21 min 20 s
